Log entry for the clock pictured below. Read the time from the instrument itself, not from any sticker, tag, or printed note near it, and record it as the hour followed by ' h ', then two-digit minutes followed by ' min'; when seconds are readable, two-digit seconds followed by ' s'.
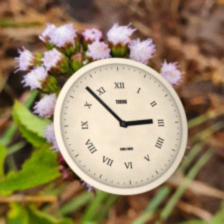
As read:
2 h 53 min
